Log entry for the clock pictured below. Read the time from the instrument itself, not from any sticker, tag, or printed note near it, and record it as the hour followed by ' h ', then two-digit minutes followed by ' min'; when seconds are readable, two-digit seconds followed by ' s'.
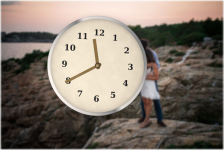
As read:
11 h 40 min
